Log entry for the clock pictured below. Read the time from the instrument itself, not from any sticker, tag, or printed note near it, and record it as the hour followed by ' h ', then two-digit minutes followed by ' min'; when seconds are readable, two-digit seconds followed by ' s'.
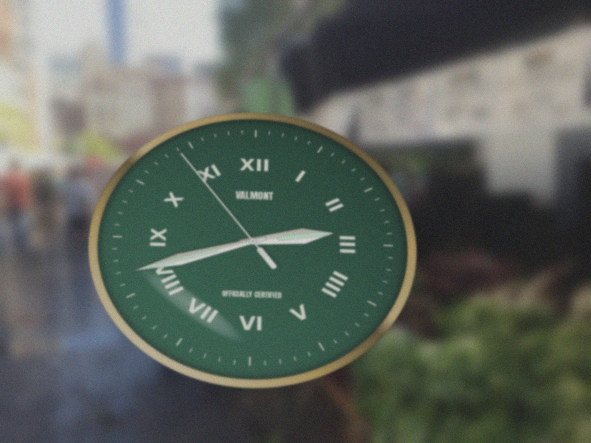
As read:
2 h 41 min 54 s
